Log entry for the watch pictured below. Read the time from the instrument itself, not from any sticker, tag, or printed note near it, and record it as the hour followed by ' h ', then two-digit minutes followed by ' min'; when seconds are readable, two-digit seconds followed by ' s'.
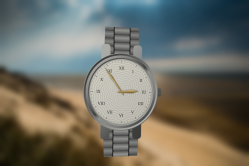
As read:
2 h 54 min
